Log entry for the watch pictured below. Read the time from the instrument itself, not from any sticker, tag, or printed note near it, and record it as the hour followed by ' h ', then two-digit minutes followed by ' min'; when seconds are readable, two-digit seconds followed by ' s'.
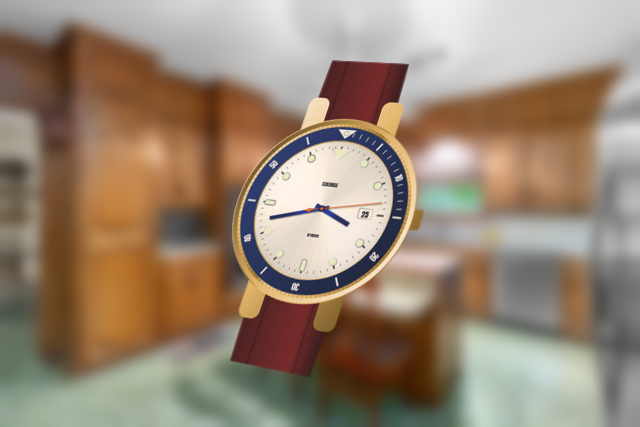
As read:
3 h 42 min 13 s
